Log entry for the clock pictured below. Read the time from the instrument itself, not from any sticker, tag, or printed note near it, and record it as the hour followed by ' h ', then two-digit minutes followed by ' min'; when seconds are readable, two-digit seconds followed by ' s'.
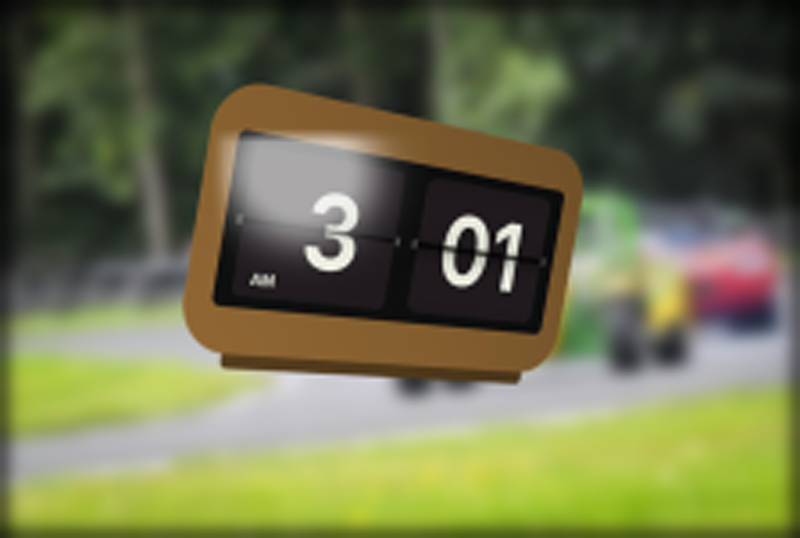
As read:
3 h 01 min
